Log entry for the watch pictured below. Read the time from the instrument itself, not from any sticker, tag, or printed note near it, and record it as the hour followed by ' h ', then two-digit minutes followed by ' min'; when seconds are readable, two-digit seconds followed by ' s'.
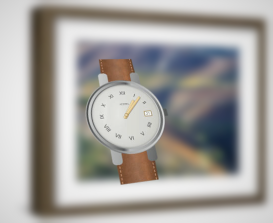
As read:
1 h 07 min
